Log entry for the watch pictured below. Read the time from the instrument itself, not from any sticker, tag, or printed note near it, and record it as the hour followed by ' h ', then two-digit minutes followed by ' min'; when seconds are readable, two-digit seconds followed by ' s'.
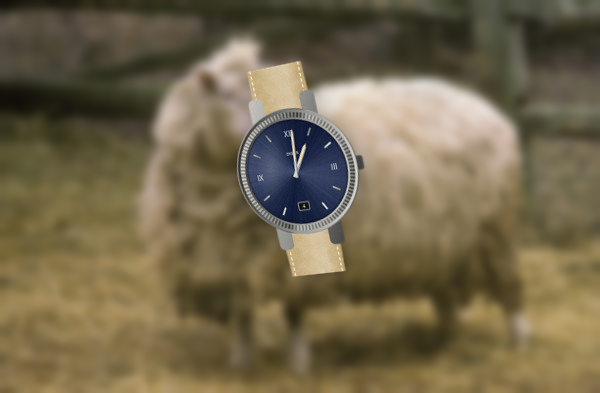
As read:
1 h 01 min
